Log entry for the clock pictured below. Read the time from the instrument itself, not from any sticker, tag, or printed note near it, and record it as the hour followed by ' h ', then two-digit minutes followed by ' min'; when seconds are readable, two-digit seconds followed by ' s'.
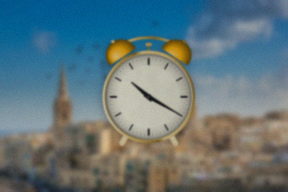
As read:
10 h 20 min
